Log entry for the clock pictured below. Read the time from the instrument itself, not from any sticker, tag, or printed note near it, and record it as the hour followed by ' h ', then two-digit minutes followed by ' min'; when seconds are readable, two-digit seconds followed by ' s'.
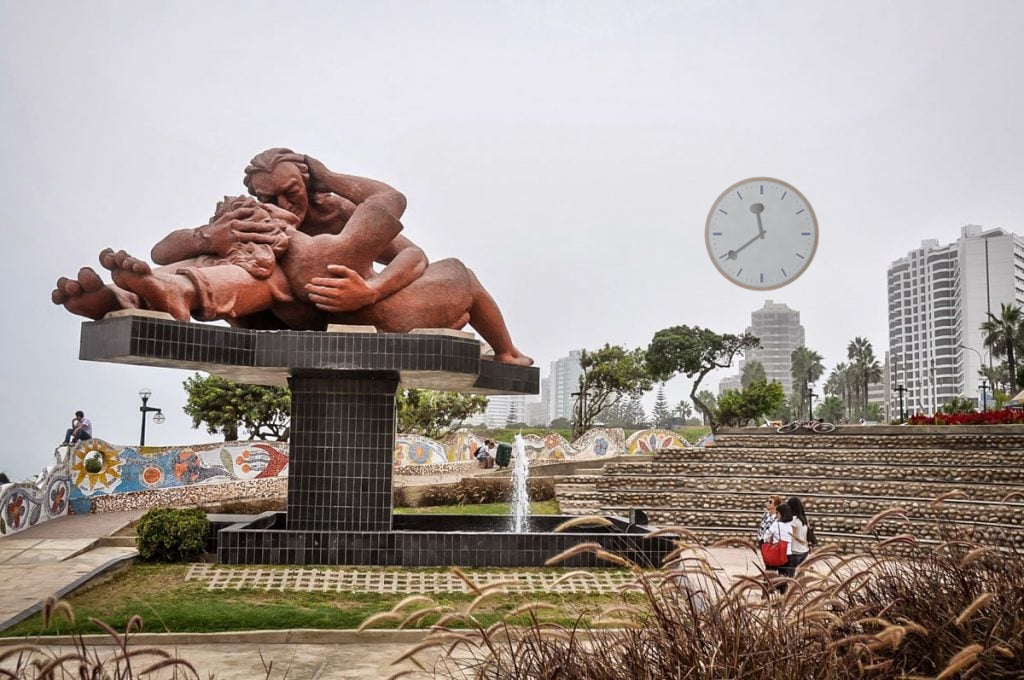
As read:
11 h 39 min
